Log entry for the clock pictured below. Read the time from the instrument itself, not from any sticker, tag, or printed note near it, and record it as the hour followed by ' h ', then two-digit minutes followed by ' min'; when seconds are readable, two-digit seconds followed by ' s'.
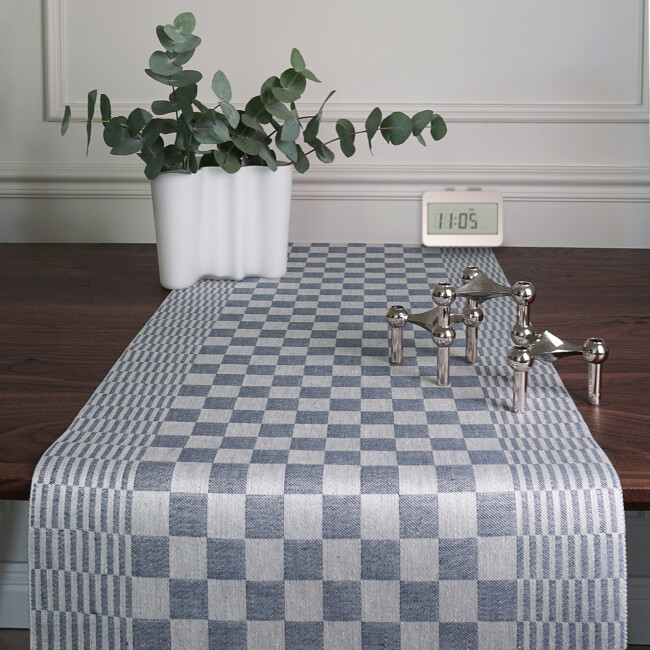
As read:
11 h 05 min
